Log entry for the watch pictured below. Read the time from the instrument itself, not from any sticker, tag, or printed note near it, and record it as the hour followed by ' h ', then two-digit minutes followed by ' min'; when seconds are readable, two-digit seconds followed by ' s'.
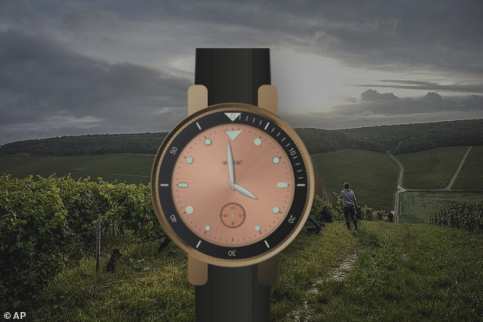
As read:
3 h 59 min
